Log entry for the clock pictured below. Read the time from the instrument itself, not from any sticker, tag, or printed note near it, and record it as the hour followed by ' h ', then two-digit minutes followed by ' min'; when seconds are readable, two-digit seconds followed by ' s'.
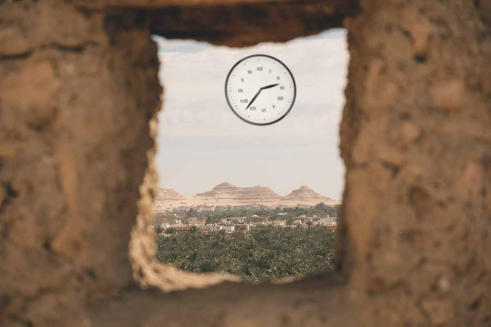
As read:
2 h 37 min
